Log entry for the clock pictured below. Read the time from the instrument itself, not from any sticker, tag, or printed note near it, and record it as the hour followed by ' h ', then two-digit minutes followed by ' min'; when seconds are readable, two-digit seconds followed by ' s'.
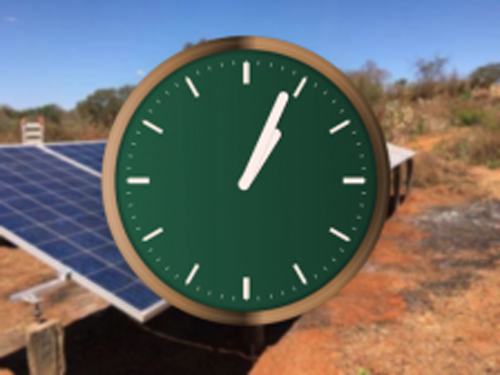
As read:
1 h 04 min
